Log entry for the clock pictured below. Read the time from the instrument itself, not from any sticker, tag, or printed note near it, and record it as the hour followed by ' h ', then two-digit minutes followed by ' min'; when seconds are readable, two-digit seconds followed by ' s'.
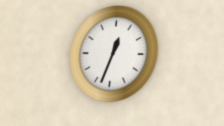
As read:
12 h 33 min
